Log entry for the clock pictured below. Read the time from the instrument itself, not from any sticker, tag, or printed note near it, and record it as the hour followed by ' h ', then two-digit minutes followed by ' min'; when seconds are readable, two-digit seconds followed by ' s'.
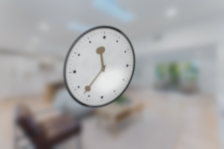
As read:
11 h 37 min
